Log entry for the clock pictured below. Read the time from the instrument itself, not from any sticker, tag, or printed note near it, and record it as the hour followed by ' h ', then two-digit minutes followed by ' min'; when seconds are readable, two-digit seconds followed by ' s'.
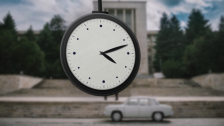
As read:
4 h 12 min
